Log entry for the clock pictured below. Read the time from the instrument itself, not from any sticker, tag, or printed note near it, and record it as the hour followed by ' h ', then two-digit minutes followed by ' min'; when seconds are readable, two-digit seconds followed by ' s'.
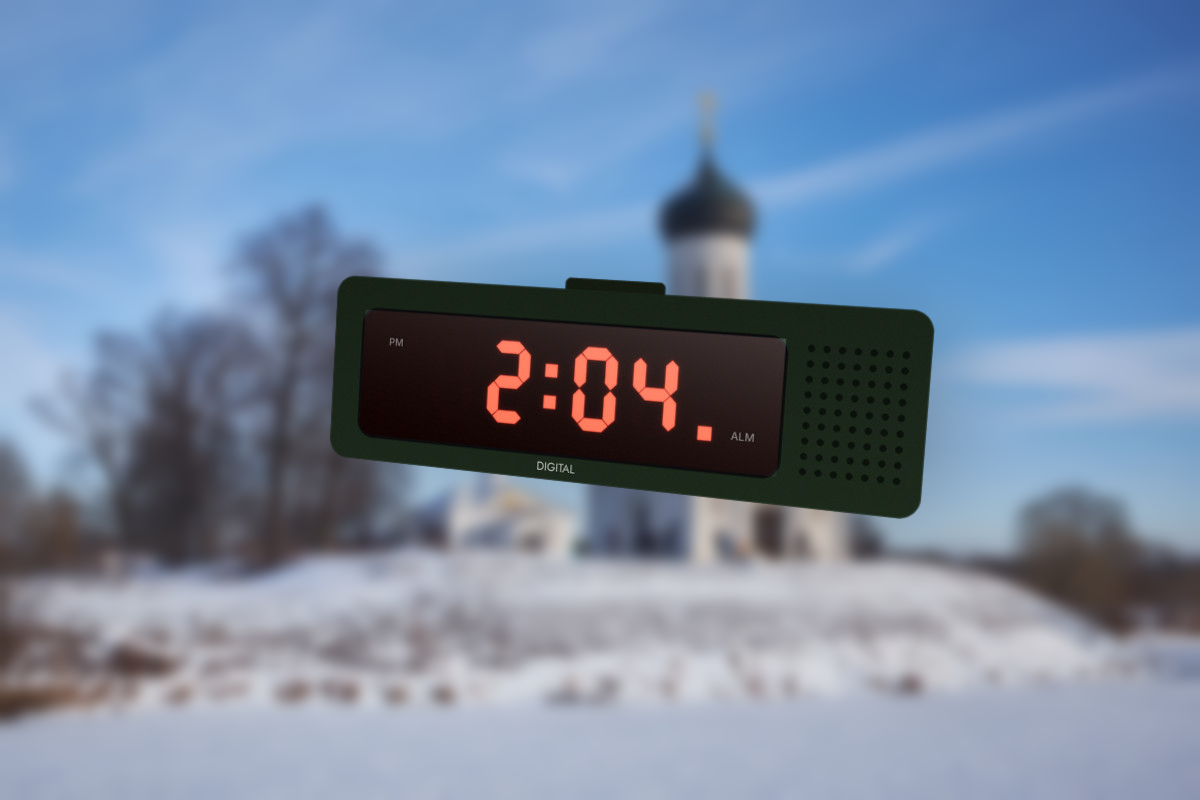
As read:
2 h 04 min
